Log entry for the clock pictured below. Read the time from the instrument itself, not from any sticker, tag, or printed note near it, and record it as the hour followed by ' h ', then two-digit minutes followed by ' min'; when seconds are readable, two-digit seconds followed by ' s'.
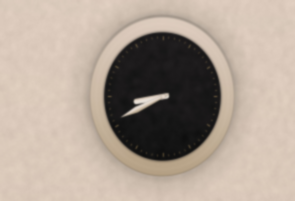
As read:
8 h 41 min
